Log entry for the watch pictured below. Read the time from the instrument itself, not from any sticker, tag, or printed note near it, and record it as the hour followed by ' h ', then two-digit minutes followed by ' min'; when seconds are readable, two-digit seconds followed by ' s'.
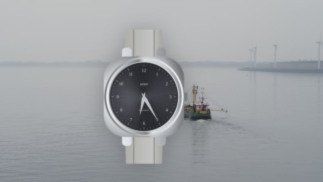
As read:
6 h 25 min
